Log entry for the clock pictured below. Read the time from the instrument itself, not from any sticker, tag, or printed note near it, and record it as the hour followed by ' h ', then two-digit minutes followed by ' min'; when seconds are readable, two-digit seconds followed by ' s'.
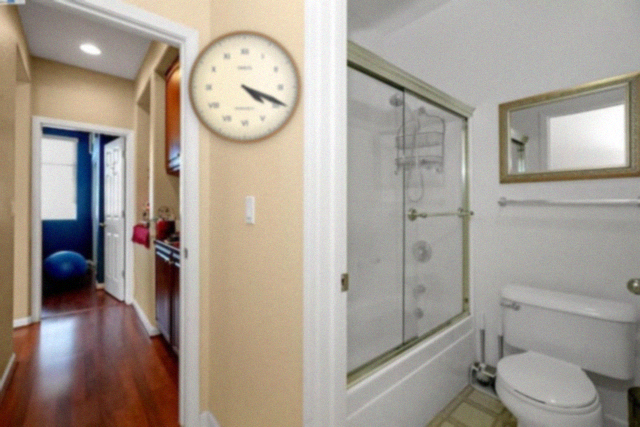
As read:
4 h 19 min
